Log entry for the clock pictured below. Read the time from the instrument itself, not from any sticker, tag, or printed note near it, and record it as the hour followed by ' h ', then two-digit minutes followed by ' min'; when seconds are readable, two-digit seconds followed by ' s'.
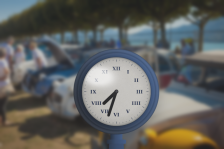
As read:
7 h 33 min
